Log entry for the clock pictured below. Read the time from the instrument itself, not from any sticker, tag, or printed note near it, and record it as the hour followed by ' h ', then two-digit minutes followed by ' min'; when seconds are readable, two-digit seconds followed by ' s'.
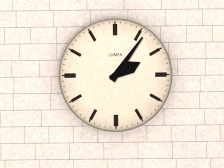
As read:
2 h 06 min
